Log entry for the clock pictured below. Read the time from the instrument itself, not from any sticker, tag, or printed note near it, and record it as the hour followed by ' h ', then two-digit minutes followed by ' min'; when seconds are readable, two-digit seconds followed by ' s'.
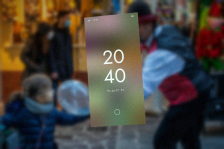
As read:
20 h 40 min
